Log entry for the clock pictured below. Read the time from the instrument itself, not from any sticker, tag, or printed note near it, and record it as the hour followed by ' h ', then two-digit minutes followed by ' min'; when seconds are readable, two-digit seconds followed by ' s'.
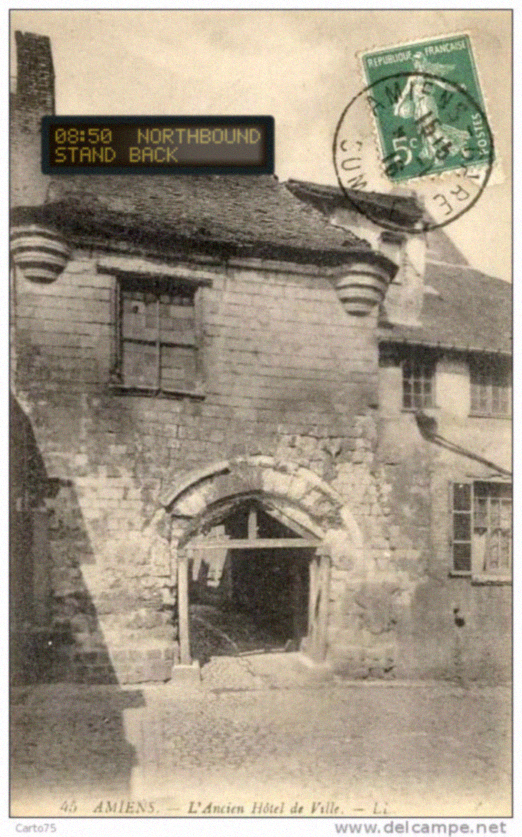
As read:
8 h 50 min
